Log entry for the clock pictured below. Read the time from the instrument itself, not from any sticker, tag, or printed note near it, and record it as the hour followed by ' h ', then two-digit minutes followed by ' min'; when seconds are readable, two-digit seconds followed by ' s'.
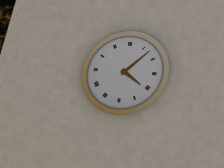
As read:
4 h 07 min
